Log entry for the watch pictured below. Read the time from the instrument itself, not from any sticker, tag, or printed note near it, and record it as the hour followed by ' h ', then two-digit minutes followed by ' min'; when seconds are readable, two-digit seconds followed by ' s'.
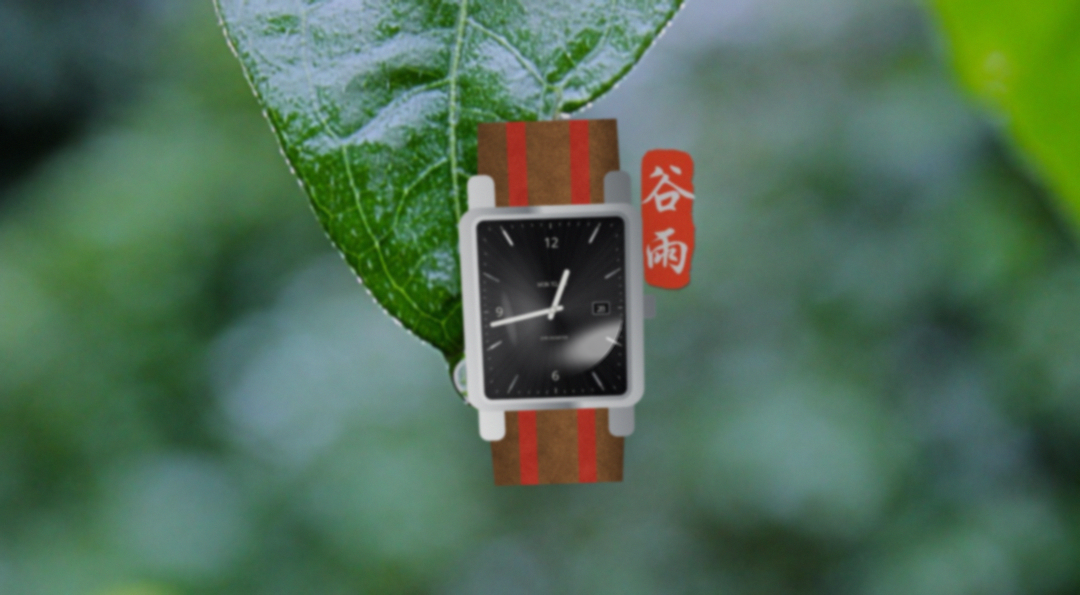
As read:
12 h 43 min
